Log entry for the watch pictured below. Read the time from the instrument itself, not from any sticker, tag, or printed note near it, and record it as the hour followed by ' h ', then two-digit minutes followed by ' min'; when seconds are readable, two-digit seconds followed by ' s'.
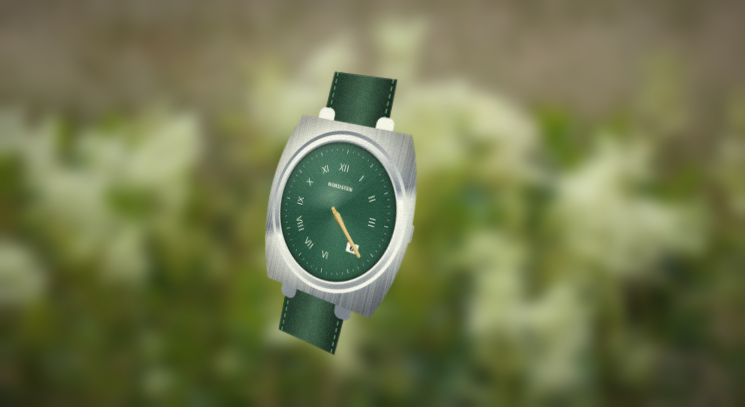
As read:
4 h 22 min
